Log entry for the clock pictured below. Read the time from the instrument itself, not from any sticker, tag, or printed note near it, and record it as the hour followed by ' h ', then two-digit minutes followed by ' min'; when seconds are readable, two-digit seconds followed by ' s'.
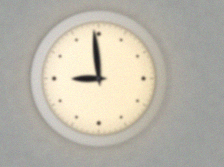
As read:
8 h 59 min
